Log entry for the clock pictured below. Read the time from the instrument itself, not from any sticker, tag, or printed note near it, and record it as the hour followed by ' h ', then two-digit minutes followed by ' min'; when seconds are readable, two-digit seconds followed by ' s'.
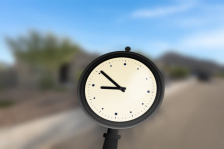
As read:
8 h 51 min
